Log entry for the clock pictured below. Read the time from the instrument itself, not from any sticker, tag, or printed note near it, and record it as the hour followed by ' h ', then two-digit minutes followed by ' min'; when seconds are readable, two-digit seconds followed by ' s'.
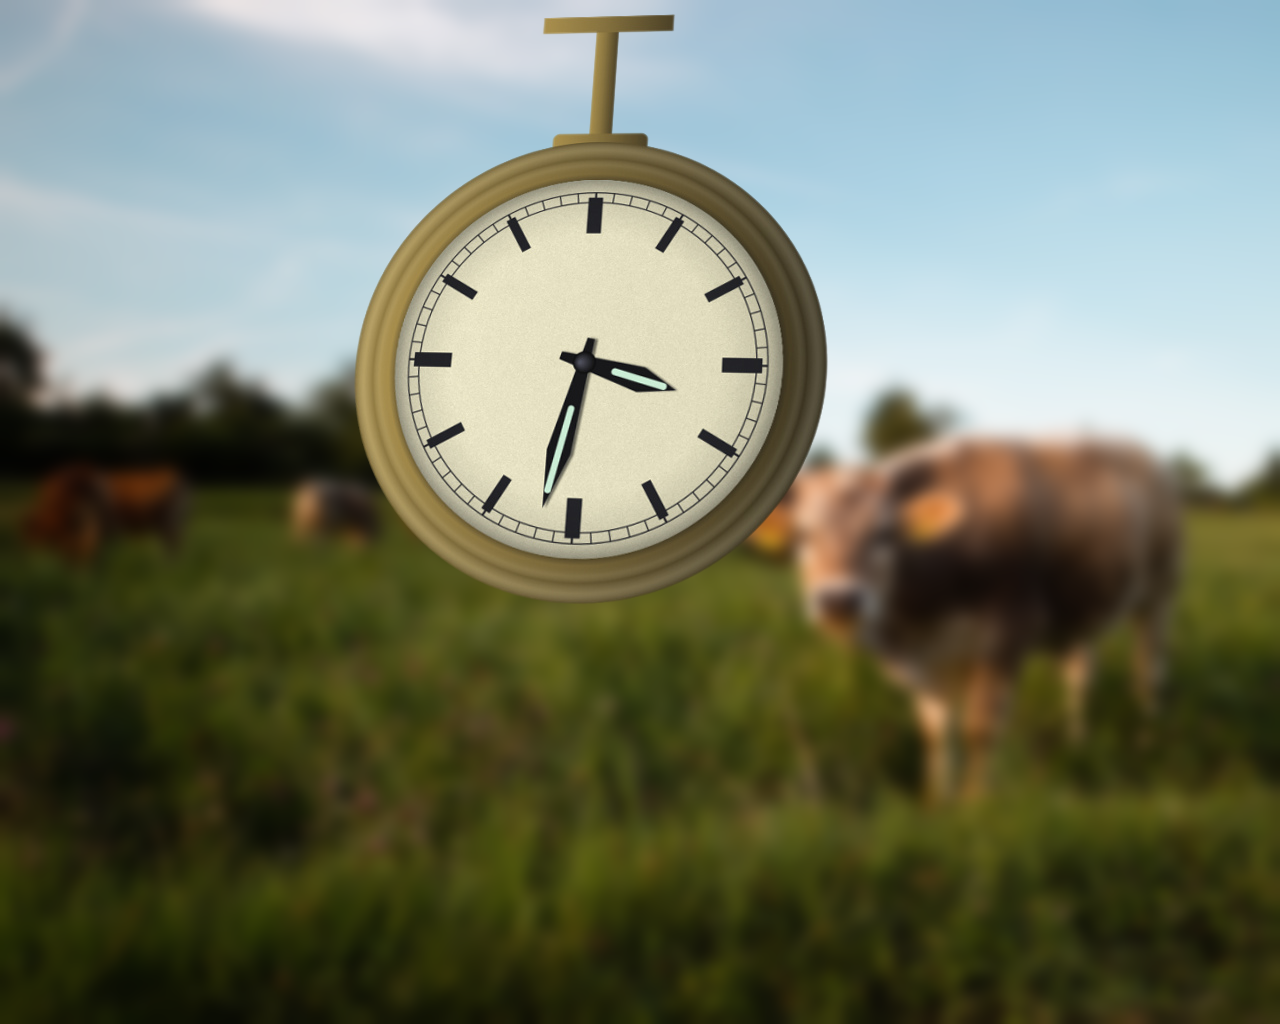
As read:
3 h 32 min
